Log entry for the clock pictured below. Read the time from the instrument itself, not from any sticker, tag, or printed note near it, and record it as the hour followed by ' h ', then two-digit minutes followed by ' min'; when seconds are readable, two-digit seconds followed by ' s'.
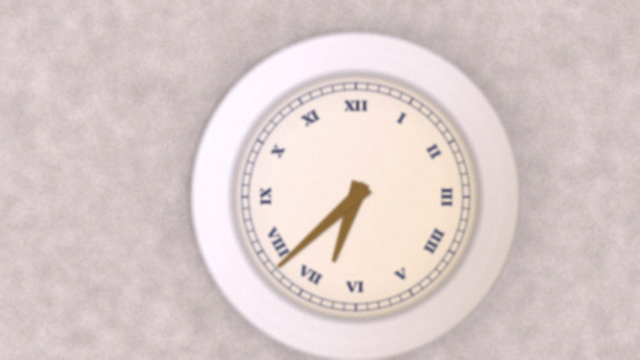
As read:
6 h 38 min
